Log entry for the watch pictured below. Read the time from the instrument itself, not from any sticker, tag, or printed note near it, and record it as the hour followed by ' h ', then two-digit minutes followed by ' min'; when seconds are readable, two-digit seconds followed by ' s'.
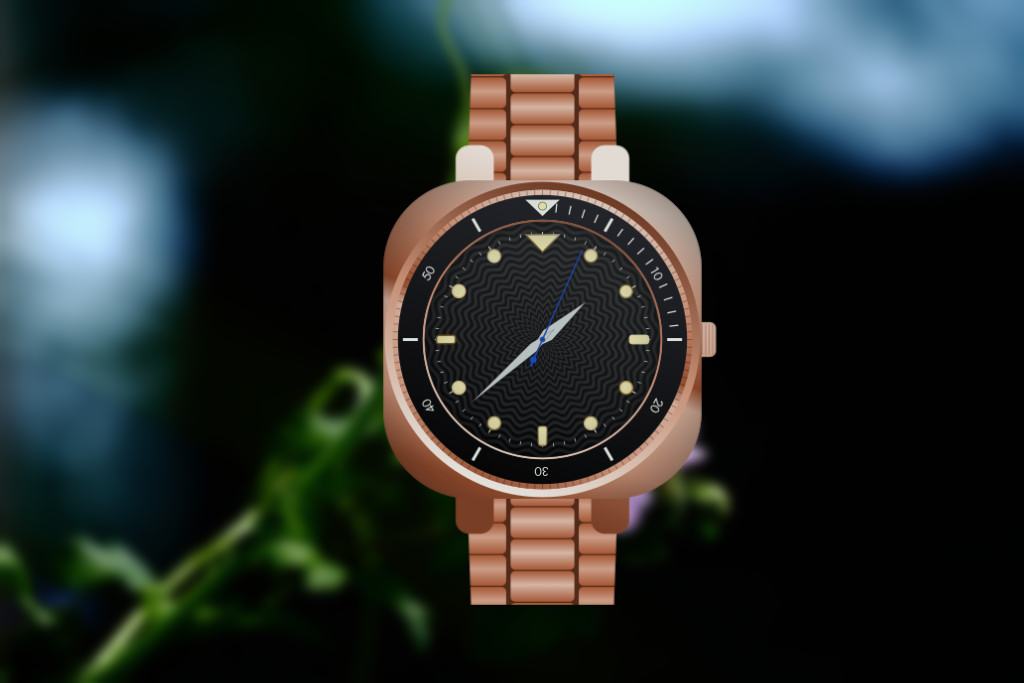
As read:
1 h 38 min 04 s
